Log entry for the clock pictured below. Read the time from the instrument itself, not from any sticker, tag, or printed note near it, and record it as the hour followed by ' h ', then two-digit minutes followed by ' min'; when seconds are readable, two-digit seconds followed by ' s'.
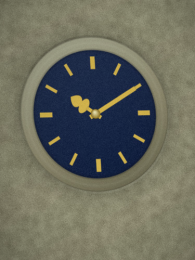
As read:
10 h 10 min
